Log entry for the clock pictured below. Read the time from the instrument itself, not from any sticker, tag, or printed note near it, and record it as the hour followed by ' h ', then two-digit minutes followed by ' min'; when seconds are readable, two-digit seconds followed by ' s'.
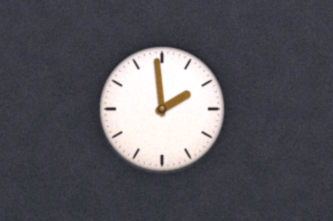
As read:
1 h 59 min
